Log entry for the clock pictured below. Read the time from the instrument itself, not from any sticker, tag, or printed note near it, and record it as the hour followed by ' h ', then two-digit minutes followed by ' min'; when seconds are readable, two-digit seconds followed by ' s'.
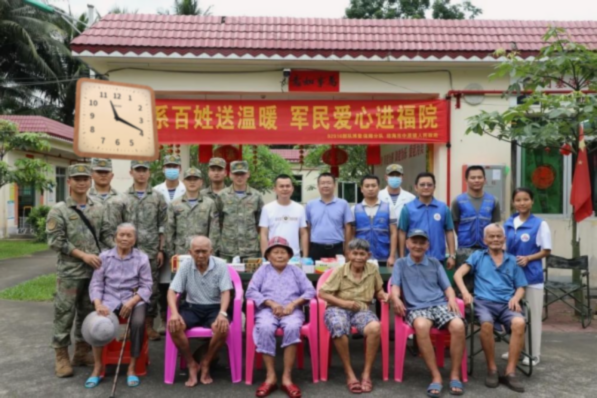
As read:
11 h 19 min
